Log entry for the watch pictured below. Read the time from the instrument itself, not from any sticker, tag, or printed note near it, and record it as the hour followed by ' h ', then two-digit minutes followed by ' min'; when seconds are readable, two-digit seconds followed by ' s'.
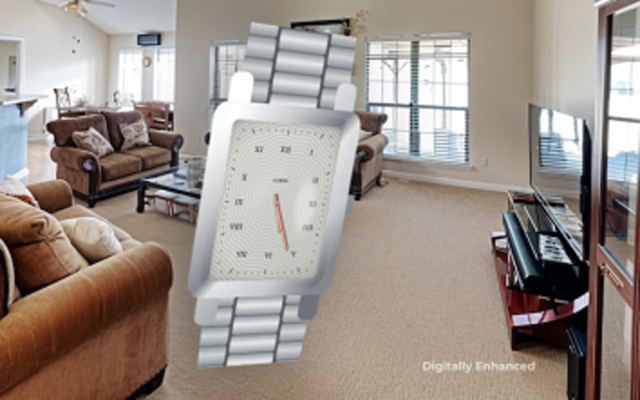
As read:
5 h 26 min
